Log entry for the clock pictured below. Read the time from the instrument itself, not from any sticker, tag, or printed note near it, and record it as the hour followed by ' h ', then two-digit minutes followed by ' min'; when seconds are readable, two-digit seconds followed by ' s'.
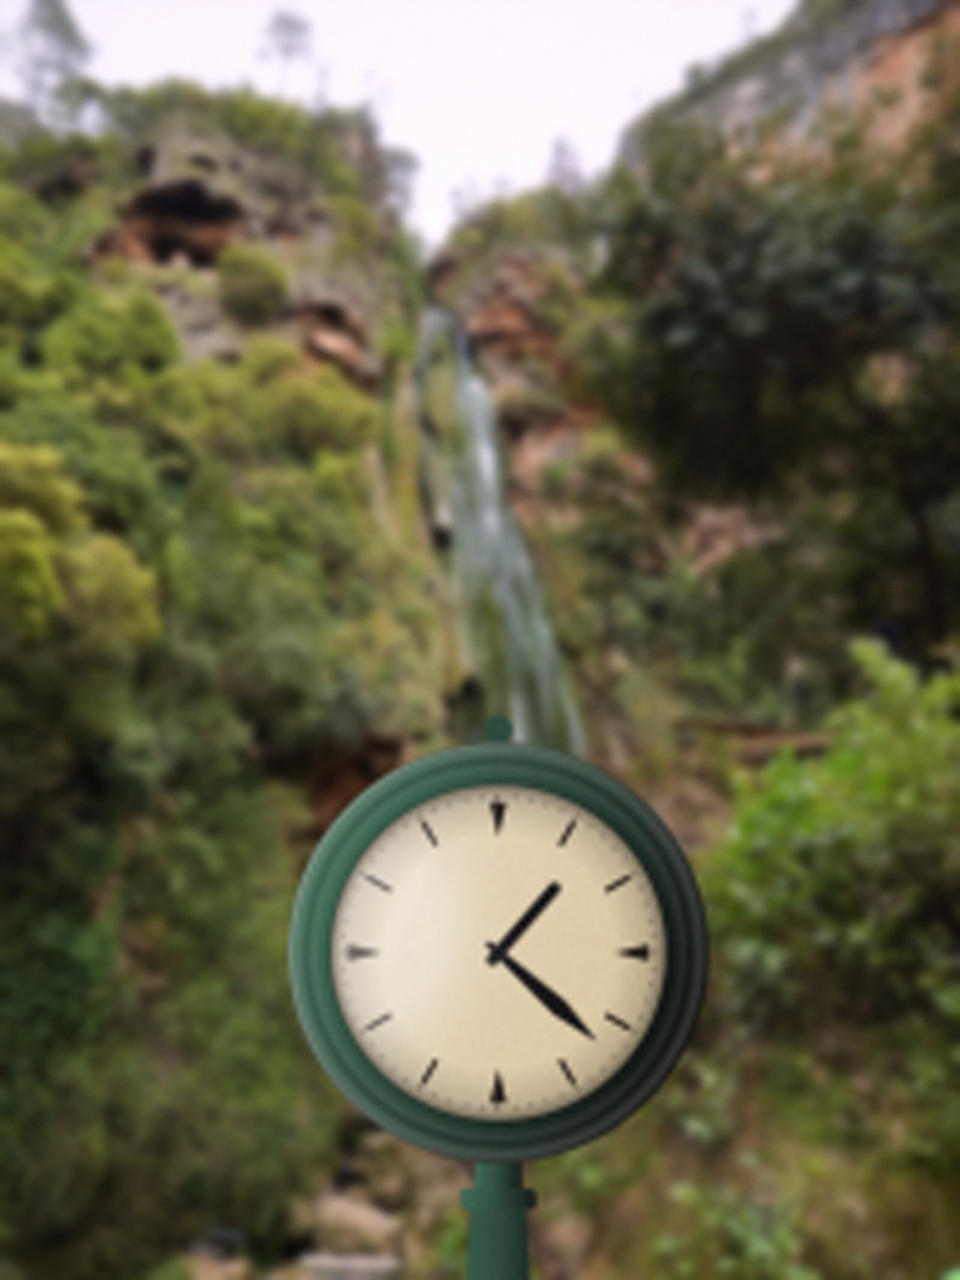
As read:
1 h 22 min
